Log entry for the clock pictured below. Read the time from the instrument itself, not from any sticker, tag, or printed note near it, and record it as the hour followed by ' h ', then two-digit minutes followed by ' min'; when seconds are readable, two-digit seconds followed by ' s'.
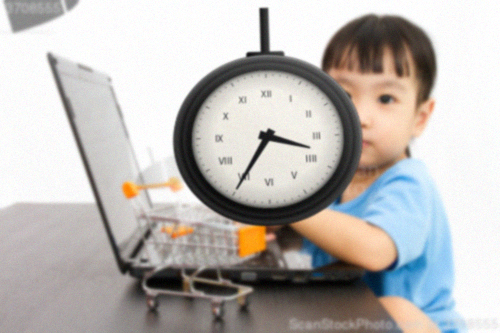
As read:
3 h 35 min
